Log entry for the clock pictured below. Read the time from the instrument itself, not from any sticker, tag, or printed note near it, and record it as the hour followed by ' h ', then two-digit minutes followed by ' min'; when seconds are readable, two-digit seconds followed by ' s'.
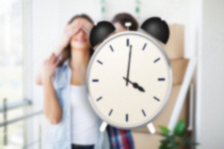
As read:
4 h 01 min
